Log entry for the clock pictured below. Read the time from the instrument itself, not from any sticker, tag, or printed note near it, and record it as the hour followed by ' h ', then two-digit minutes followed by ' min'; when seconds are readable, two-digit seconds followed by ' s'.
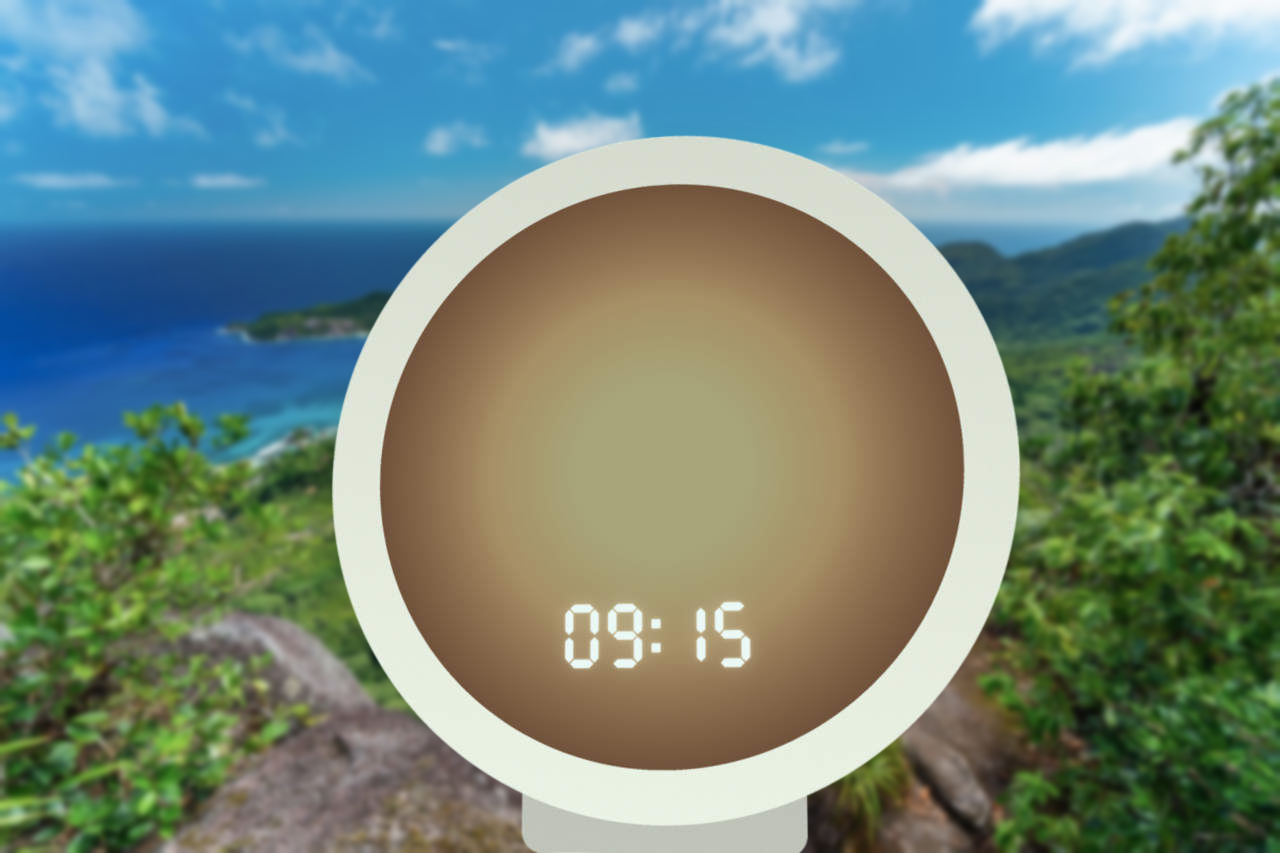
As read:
9 h 15 min
